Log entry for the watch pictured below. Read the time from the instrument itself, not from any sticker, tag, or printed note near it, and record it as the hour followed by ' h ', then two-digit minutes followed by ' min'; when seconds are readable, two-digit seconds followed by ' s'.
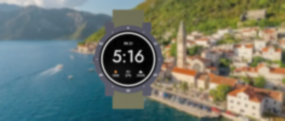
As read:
5 h 16 min
